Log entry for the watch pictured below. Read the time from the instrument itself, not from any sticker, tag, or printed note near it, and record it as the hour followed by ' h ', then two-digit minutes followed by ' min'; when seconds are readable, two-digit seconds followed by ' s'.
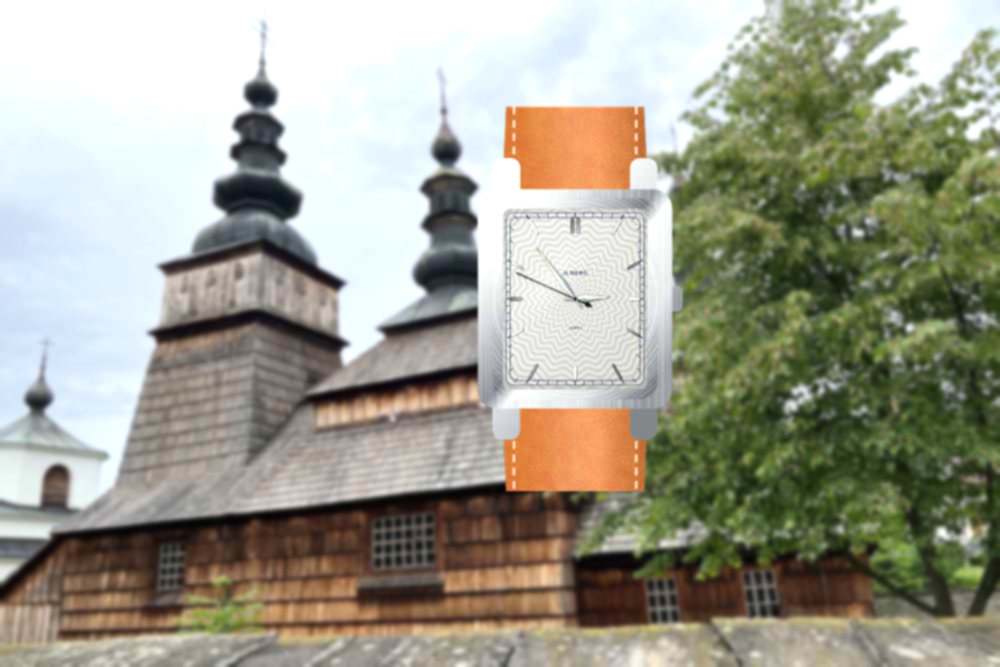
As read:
2 h 53 min 49 s
